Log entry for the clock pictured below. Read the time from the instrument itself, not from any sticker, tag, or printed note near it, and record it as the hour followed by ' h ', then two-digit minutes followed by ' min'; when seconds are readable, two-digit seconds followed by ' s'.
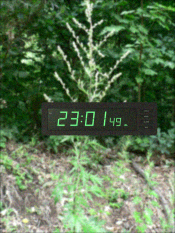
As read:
23 h 01 min 49 s
